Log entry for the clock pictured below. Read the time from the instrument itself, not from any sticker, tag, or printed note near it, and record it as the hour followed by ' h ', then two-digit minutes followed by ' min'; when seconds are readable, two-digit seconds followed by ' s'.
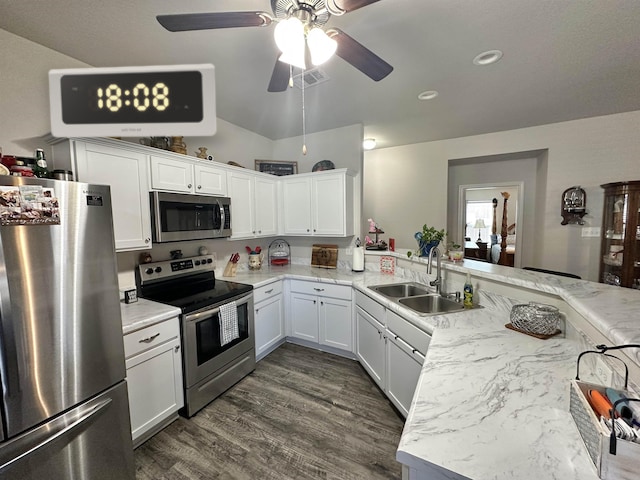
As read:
18 h 08 min
